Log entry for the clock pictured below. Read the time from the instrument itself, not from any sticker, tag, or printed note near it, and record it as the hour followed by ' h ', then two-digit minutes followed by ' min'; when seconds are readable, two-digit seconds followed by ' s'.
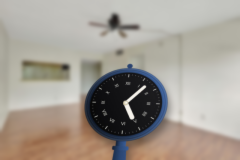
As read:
5 h 07 min
